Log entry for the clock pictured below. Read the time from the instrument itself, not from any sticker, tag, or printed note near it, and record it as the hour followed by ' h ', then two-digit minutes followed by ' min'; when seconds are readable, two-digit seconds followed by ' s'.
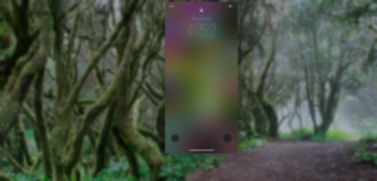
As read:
4 h 52 min
